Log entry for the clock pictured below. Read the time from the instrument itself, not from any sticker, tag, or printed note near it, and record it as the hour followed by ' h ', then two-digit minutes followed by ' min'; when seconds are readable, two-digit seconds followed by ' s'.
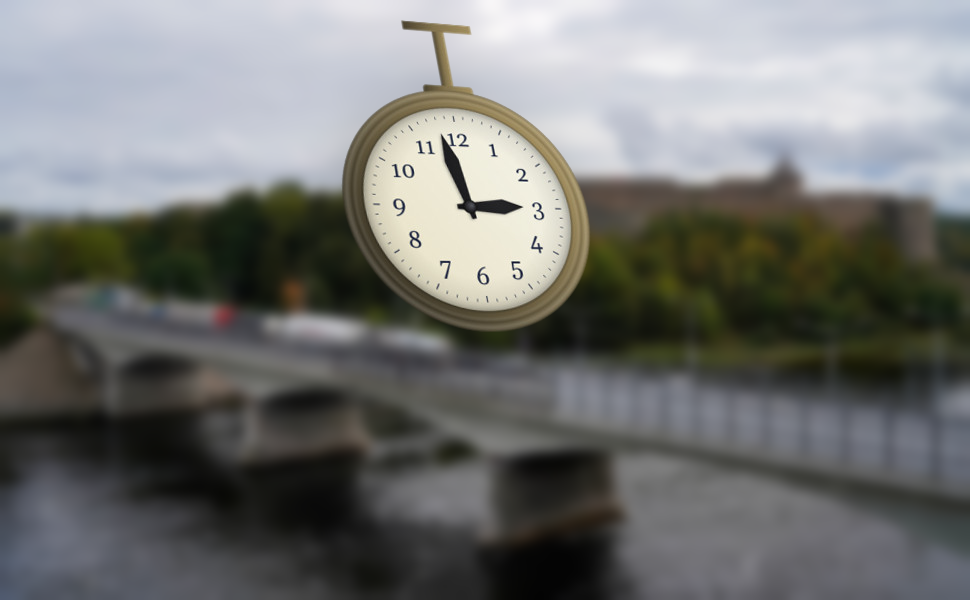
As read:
2 h 58 min
